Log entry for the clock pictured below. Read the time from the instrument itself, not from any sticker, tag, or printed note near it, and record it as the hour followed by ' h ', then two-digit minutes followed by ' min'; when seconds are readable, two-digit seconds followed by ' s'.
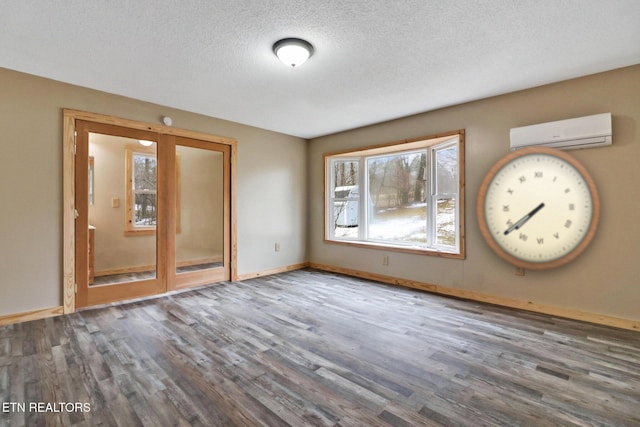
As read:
7 h 39 min
